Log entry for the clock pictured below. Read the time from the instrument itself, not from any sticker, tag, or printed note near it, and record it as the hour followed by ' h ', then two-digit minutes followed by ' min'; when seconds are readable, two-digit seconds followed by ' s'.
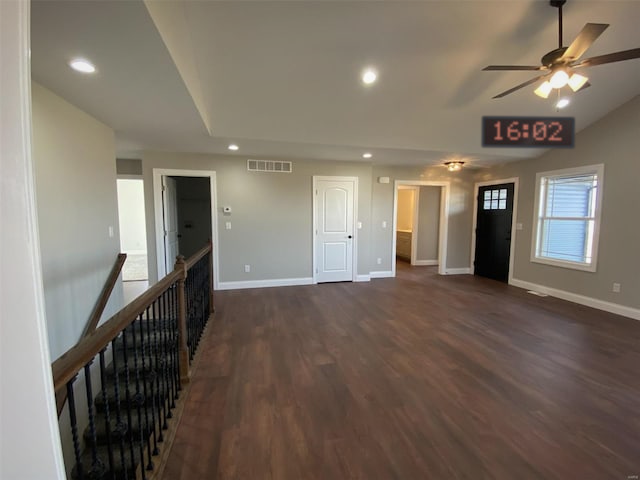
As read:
16 h 02 min
